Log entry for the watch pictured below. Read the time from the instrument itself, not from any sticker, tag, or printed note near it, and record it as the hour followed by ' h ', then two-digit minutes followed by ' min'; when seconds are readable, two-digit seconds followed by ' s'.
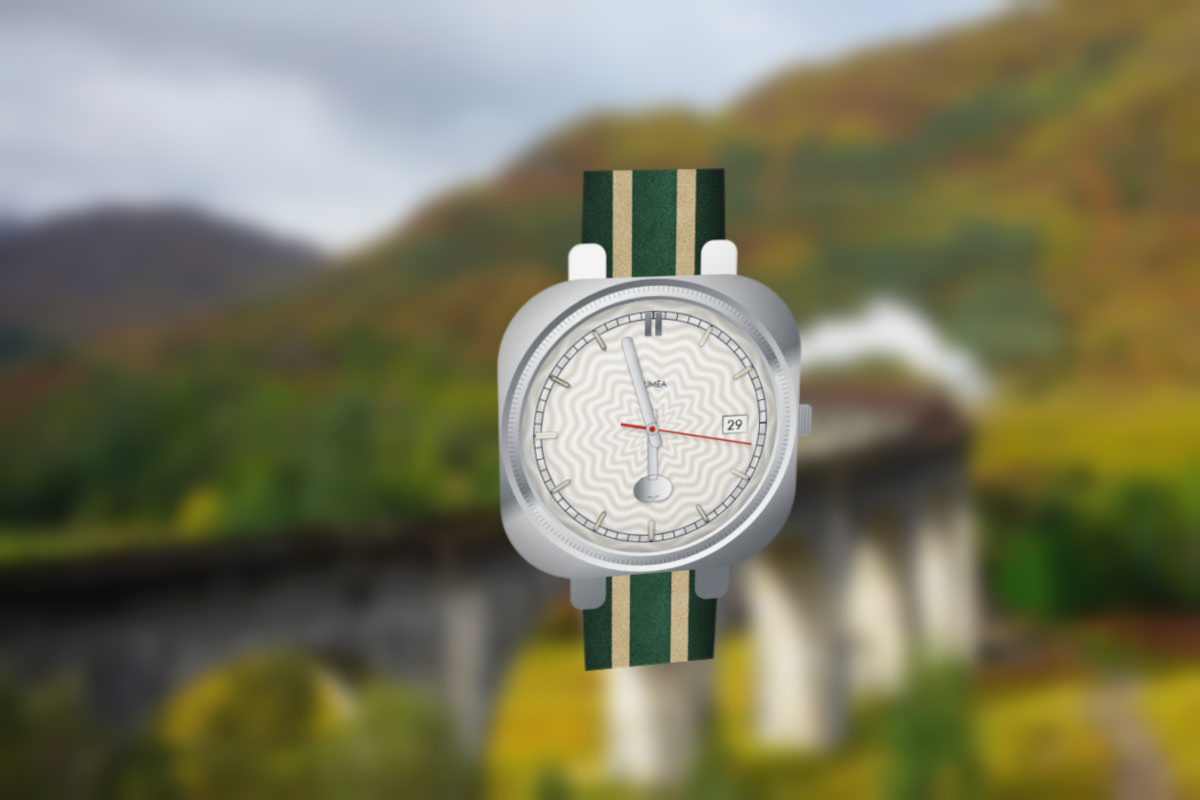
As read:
5 h 57 min 17 s
